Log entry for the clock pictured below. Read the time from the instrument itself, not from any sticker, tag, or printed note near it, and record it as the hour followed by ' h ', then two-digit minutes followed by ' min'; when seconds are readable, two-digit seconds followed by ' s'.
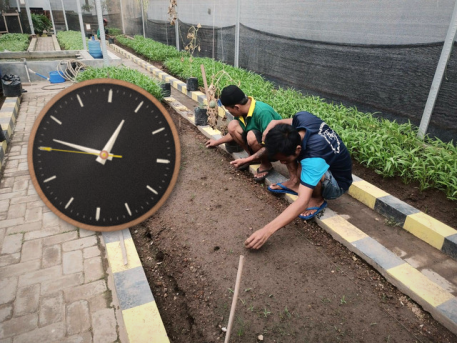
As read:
12 h 46 min 45 s
